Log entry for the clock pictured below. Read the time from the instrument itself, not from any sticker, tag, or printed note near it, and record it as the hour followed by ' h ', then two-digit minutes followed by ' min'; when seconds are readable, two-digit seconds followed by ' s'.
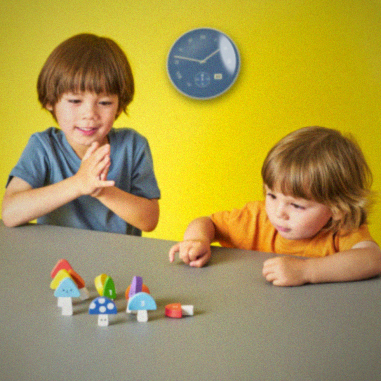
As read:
1 h 47 min
